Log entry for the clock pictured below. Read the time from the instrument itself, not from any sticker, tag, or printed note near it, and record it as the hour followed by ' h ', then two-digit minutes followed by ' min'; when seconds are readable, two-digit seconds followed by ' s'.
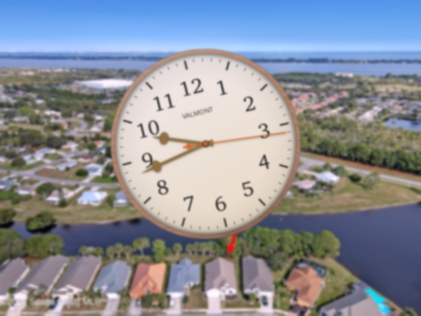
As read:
9 h 43 min 16 s
